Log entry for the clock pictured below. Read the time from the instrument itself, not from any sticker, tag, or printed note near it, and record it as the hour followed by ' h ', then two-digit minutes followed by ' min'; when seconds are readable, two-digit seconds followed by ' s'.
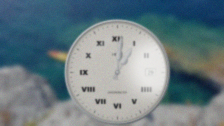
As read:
1 h 01 min
